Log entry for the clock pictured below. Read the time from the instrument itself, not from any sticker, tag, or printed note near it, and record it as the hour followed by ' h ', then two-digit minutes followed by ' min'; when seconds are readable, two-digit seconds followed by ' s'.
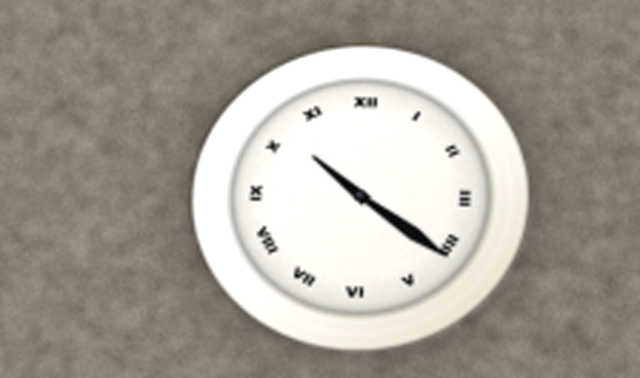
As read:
10 h 21 min
